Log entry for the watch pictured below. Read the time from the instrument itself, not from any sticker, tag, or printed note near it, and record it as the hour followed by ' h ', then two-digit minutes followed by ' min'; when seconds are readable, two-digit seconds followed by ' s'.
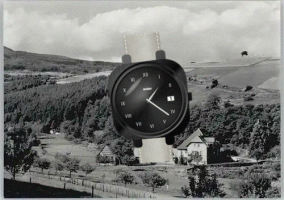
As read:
1 h 22 min
